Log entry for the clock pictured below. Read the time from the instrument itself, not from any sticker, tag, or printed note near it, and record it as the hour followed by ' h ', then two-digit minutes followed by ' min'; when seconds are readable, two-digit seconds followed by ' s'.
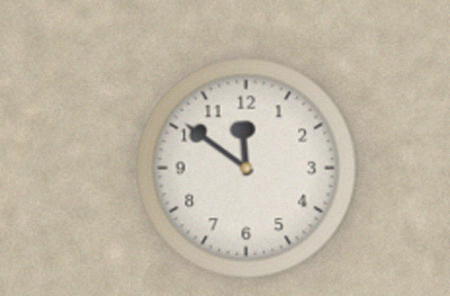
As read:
11 h 51 min
